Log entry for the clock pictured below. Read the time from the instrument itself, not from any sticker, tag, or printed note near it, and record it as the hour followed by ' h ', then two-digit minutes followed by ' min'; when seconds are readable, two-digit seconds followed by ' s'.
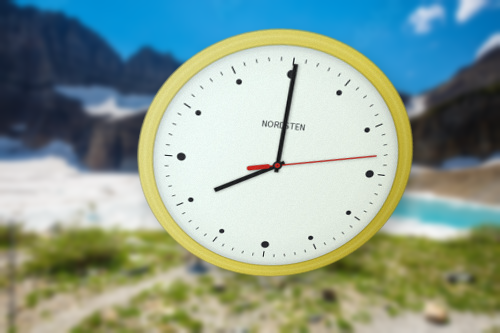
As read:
8 h 00 min 13 s
